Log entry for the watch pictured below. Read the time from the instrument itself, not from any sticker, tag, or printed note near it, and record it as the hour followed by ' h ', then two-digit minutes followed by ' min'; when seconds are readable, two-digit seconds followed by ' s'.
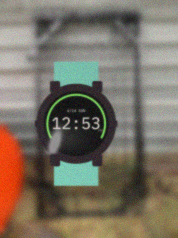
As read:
12 h 53 min
